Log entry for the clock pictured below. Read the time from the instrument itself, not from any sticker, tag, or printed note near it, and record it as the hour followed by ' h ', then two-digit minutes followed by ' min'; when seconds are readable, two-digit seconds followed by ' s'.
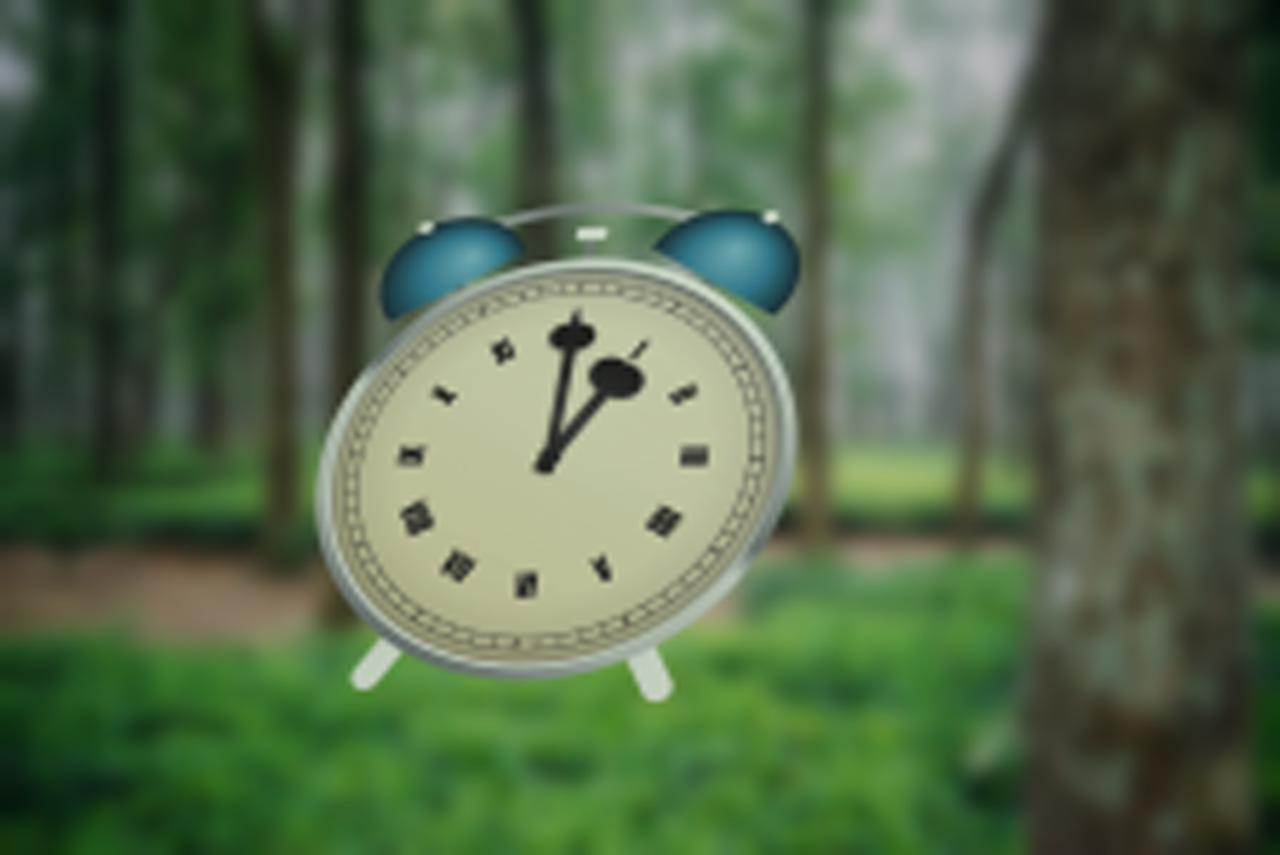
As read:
1 h 00 min
